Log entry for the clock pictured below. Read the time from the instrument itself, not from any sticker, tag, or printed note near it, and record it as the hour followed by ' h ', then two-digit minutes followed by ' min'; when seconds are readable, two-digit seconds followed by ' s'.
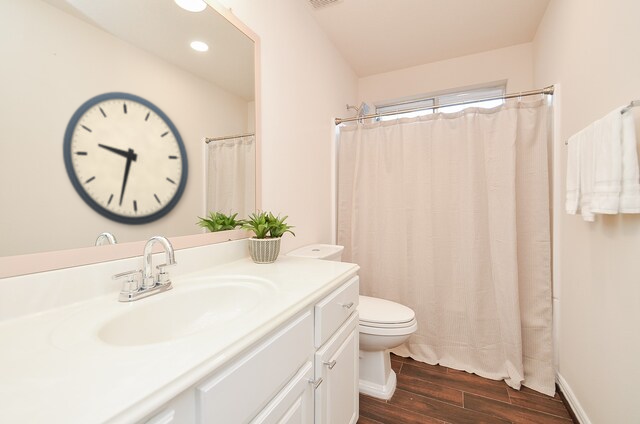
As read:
9 h 33 min
